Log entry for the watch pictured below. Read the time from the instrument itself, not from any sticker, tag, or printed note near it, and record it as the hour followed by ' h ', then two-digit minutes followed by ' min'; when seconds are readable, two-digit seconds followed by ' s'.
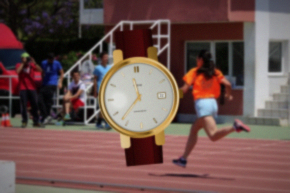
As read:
11 h 37 min
